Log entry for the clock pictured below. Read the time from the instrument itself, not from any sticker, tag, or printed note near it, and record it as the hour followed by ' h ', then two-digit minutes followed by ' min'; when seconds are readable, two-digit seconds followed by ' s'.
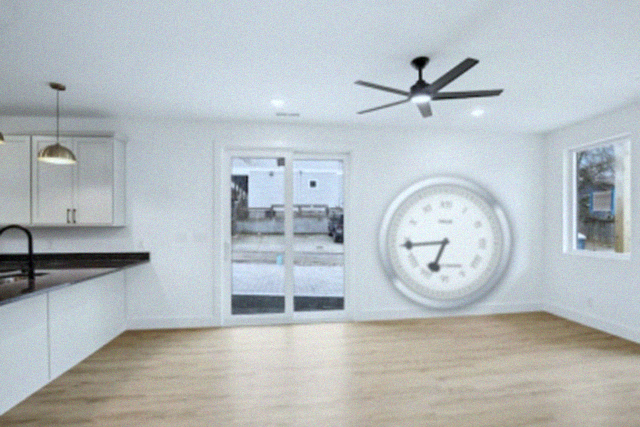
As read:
6 h 44 min
